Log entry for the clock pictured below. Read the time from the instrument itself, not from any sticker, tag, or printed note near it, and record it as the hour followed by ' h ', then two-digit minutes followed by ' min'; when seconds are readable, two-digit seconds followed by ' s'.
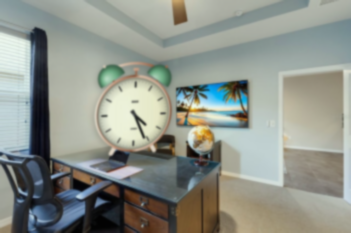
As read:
4 h 26 min
